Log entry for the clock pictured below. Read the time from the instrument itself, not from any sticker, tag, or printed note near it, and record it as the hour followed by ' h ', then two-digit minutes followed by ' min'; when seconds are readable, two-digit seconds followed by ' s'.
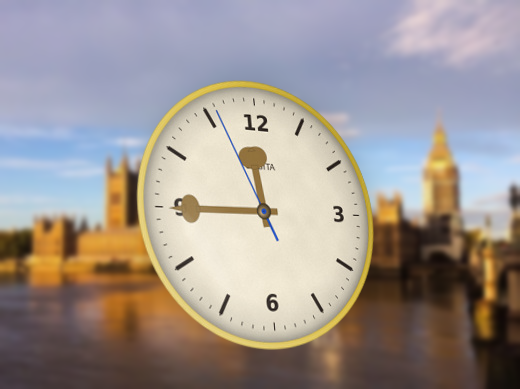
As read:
11 h 44 min 56 s
